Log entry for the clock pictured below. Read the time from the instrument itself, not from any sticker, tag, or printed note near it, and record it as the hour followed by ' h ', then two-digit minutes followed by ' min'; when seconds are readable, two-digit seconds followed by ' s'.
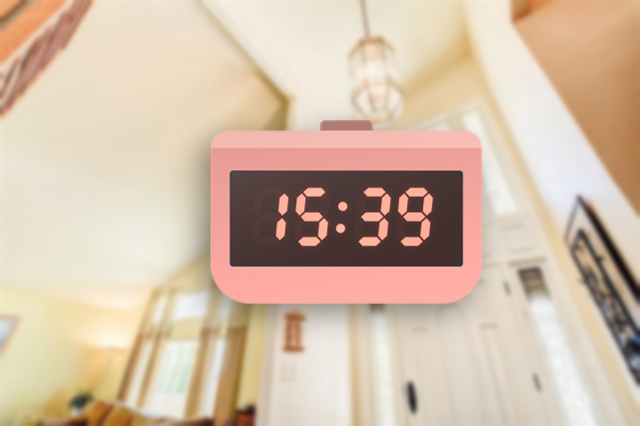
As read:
15 h 39 min
